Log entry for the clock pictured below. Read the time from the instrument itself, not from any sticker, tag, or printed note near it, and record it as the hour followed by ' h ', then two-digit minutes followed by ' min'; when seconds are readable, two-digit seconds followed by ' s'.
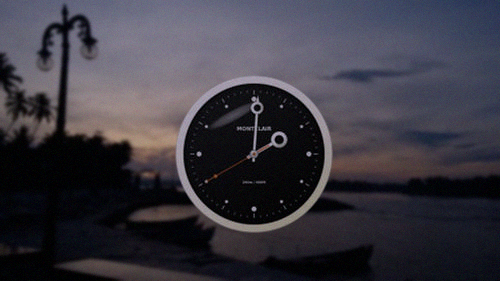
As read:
2 h 00 min 40 s
